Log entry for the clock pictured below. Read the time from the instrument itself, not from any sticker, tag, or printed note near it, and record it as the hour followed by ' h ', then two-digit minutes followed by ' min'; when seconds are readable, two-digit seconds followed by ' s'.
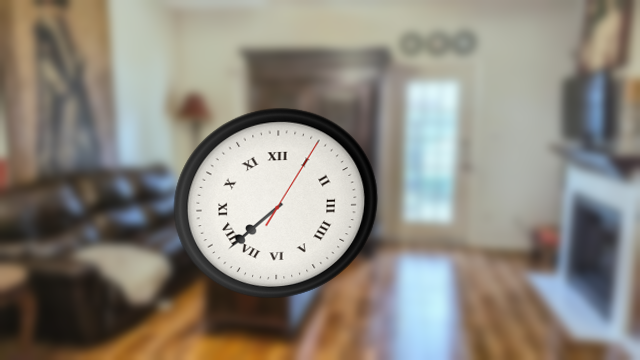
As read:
7 h 38 min 05 s
